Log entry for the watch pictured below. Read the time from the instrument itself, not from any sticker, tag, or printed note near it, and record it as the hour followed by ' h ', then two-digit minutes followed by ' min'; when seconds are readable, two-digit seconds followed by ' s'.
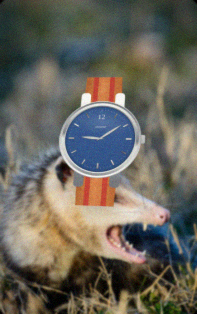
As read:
9 h 09 min
